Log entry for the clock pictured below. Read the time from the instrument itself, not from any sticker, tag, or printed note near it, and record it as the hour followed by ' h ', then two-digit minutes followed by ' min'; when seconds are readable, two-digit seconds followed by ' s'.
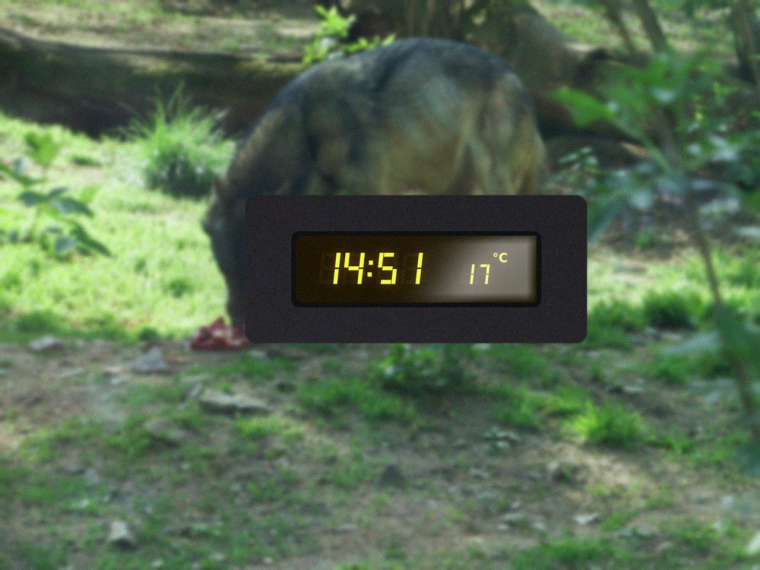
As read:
14 h 51 min
